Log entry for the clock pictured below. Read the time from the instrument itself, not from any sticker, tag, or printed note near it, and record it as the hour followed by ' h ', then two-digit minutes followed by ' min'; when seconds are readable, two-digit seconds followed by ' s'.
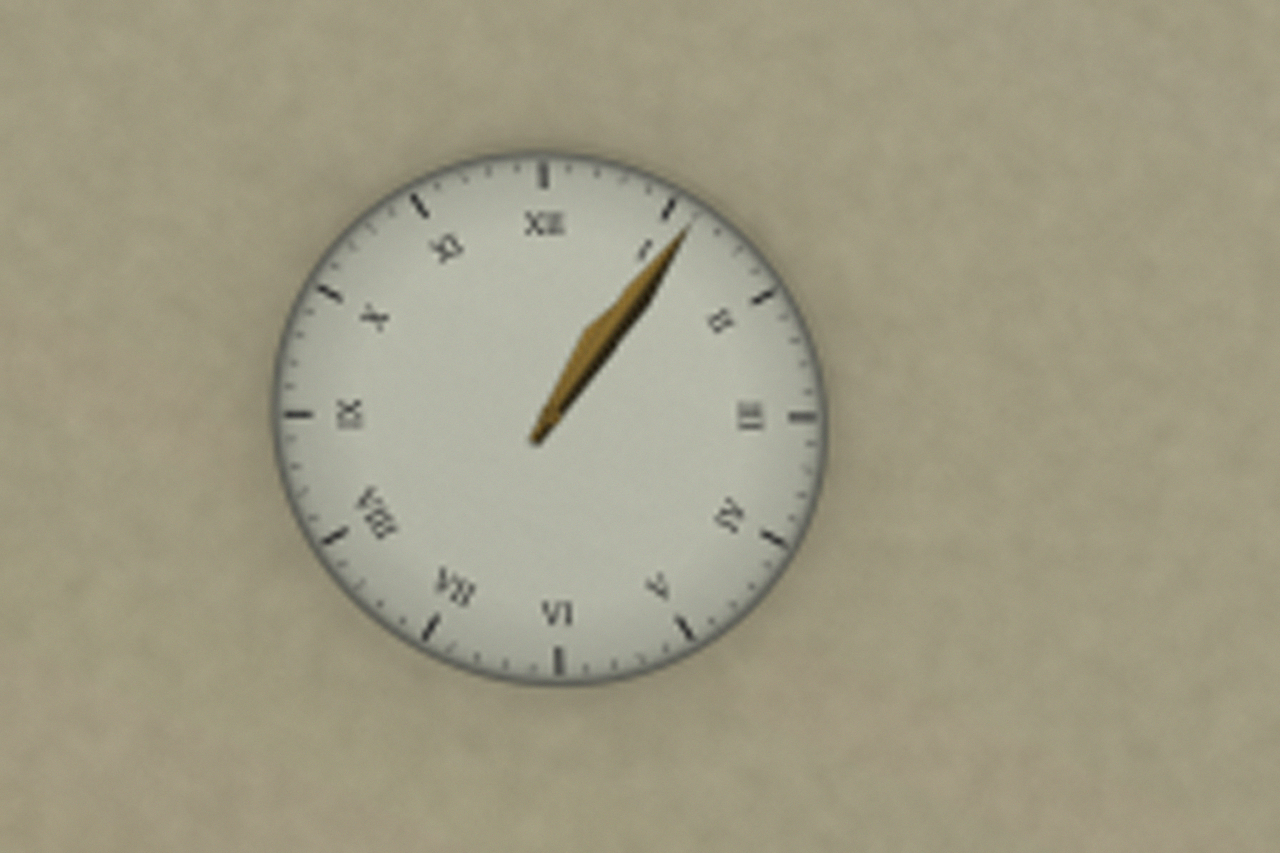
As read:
1 h 06 min
